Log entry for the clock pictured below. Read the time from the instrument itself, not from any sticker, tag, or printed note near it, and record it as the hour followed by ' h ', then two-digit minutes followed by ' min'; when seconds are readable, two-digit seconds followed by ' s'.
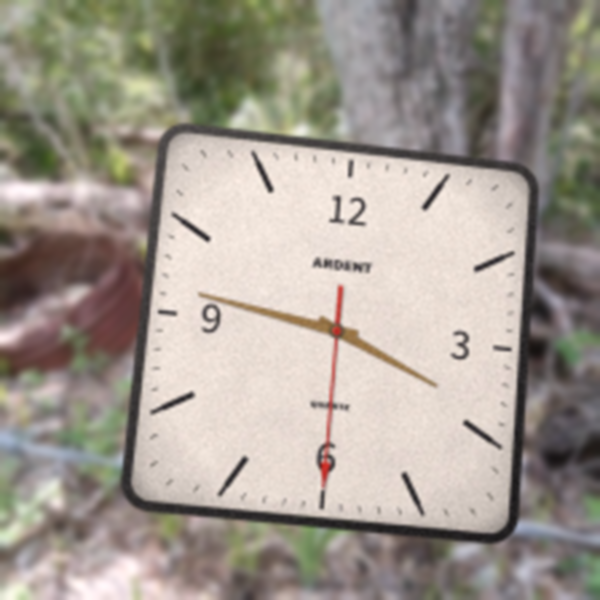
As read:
3 h 46 min 30 s
